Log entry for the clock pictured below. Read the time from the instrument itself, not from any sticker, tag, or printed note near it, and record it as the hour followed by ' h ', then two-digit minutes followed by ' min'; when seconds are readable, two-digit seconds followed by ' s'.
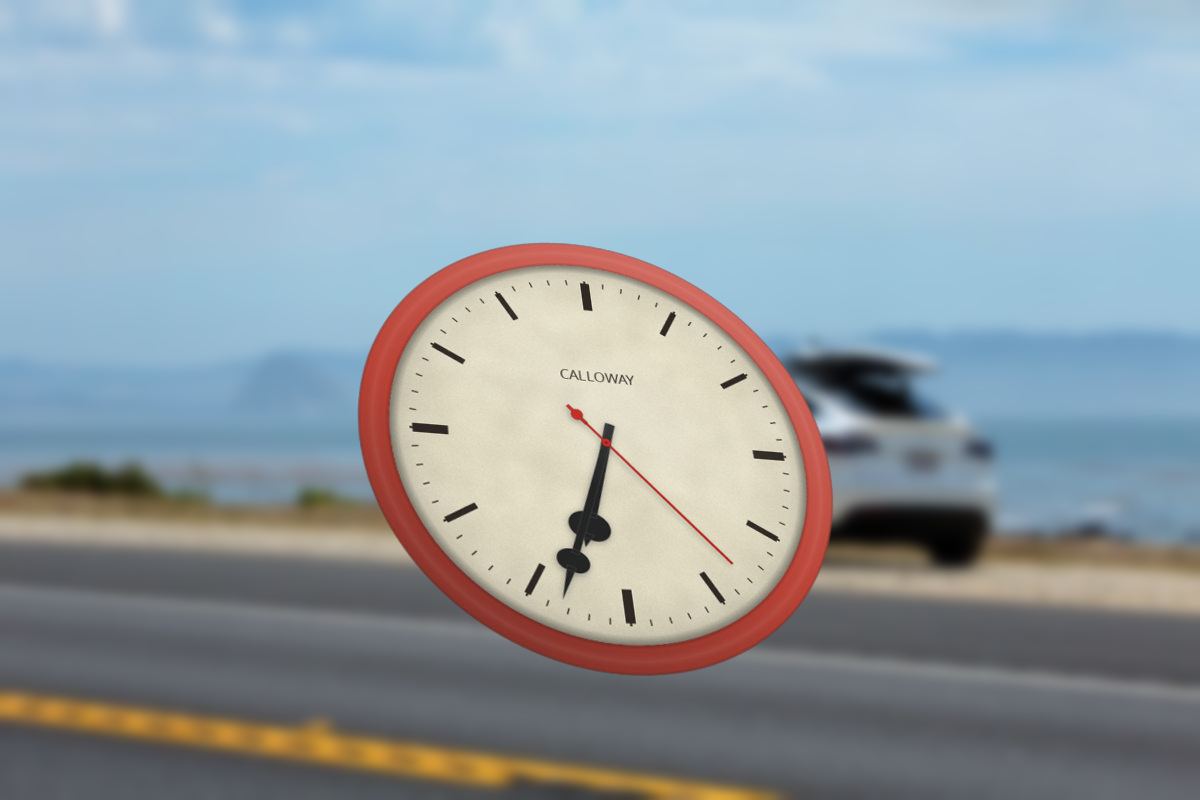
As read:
6 h 33 min 23 s
